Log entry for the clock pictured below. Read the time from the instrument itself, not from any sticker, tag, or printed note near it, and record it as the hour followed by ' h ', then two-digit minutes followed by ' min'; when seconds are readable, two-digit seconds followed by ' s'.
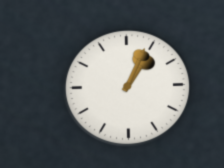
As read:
1 h 04 min
